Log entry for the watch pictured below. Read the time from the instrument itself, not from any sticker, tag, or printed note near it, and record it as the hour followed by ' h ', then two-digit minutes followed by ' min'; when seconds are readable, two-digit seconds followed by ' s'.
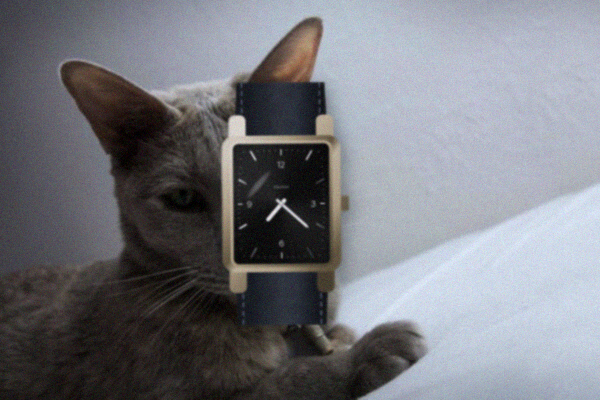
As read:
7 h 22 min
